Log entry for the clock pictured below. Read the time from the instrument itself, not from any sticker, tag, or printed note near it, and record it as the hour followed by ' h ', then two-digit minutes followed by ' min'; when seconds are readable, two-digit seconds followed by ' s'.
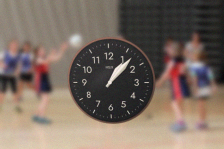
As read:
1 h 07 min
